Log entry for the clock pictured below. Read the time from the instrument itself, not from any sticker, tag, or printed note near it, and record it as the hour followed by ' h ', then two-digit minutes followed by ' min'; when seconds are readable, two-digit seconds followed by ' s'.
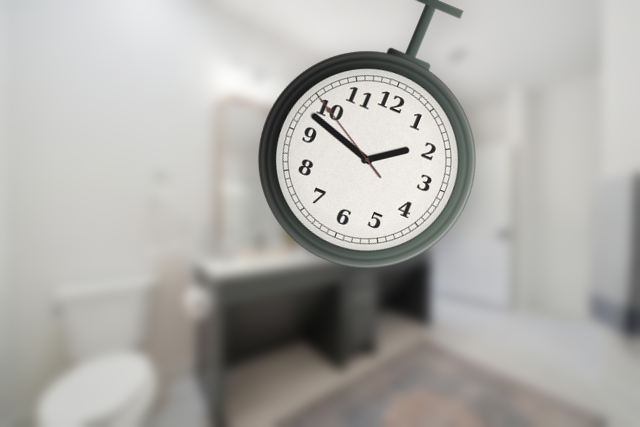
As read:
1 h 47 min 50 s
